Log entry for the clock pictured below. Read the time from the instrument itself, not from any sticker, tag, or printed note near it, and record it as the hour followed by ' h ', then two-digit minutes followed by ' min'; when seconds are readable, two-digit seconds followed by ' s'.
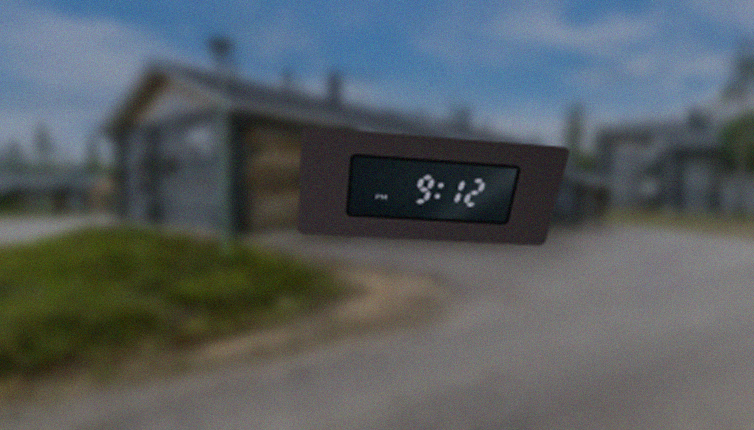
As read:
9 h 12 min
